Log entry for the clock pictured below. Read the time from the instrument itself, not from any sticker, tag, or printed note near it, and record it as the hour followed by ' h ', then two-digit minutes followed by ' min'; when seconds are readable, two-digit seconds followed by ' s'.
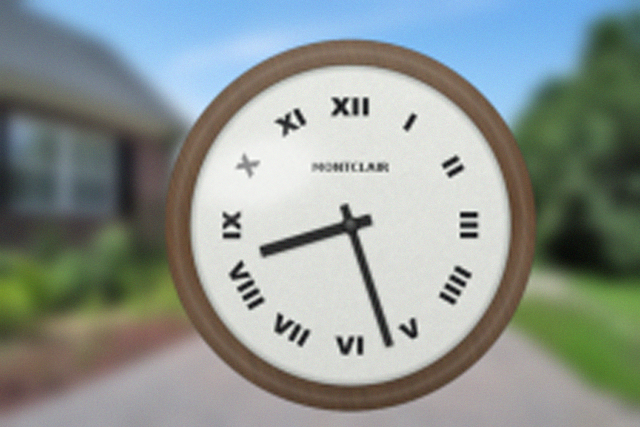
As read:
8 h 27 min
